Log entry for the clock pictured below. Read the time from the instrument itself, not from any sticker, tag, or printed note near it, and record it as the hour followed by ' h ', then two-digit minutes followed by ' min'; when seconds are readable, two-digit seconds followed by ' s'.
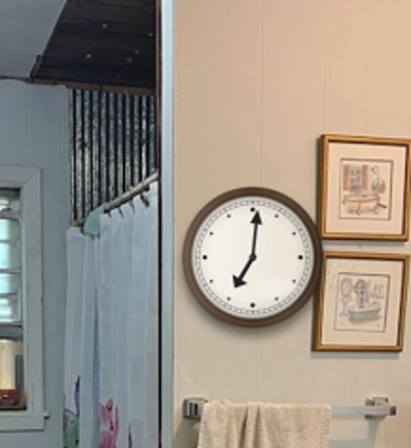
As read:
7 h 01 min
